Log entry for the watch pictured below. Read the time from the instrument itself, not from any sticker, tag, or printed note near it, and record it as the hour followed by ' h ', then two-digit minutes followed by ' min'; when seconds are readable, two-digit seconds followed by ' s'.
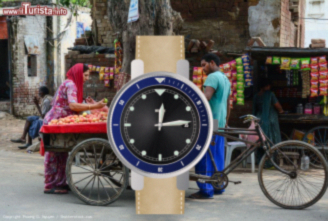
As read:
12 h 14 min
